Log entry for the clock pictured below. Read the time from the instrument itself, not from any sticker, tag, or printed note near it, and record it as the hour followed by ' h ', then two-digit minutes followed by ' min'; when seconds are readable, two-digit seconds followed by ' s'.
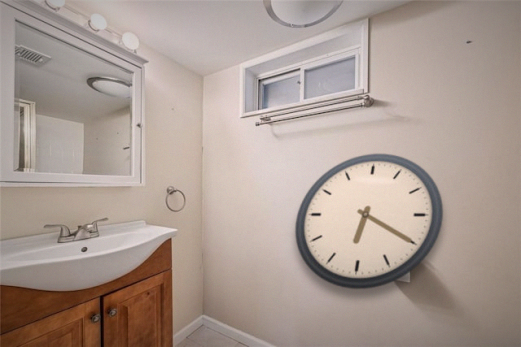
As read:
6 h 20 min
